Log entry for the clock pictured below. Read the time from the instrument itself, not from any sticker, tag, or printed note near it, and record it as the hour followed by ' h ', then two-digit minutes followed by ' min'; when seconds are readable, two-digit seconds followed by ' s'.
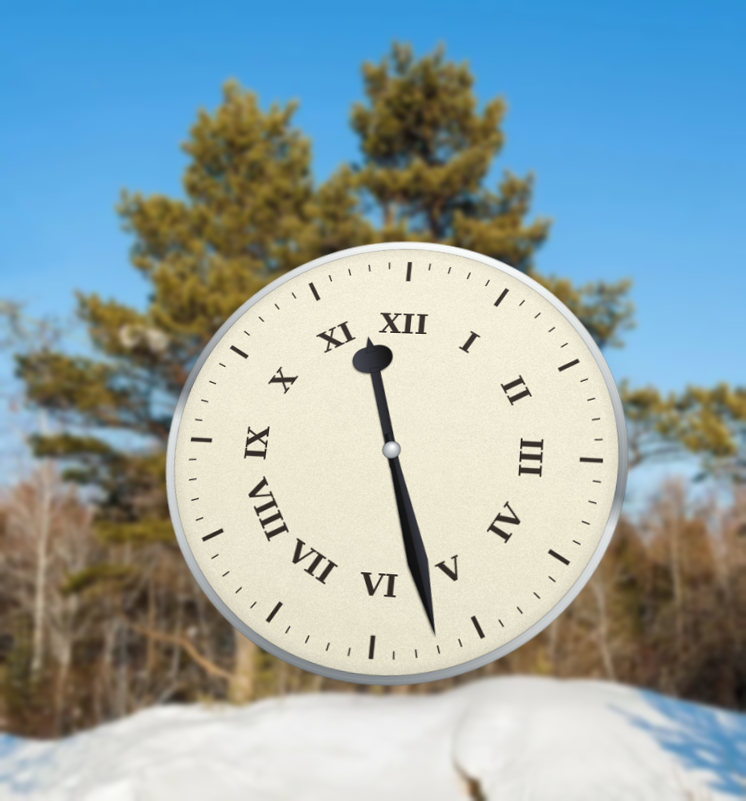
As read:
11 h 27 min
